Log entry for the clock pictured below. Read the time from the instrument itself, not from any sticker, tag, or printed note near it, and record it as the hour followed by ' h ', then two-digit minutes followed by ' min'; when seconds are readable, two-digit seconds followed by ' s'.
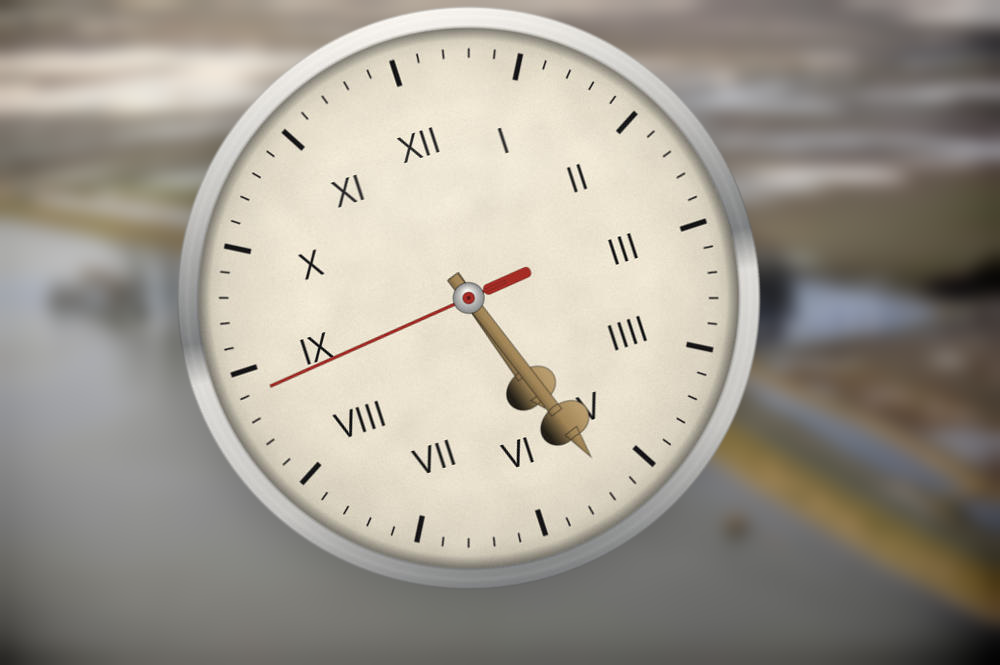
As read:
5 h 26 min 44 s
